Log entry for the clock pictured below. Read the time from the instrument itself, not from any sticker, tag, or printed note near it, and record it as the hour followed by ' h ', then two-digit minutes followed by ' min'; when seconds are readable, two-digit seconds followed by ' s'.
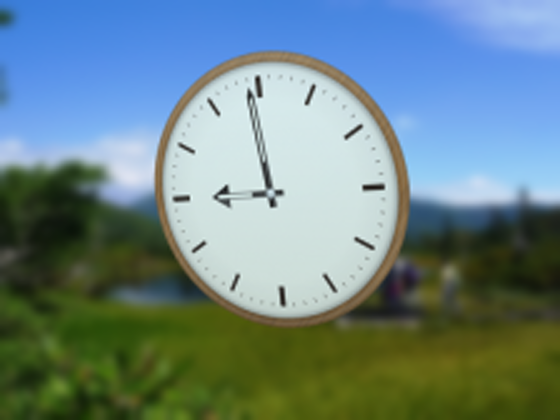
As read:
8 h 59 min
